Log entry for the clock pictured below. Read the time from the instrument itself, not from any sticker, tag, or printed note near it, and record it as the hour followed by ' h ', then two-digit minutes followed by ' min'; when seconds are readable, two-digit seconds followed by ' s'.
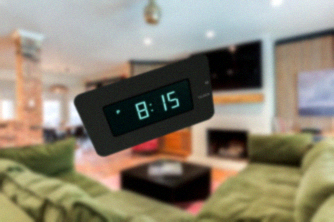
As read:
8 h 15 min
